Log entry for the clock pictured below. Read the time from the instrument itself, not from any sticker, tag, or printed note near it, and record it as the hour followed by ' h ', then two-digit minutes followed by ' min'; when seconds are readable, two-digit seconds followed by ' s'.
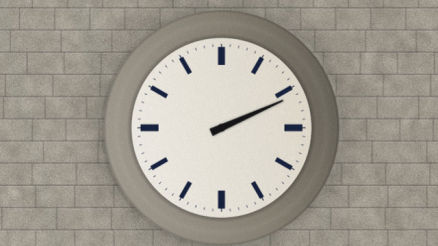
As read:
2 h 11 min
